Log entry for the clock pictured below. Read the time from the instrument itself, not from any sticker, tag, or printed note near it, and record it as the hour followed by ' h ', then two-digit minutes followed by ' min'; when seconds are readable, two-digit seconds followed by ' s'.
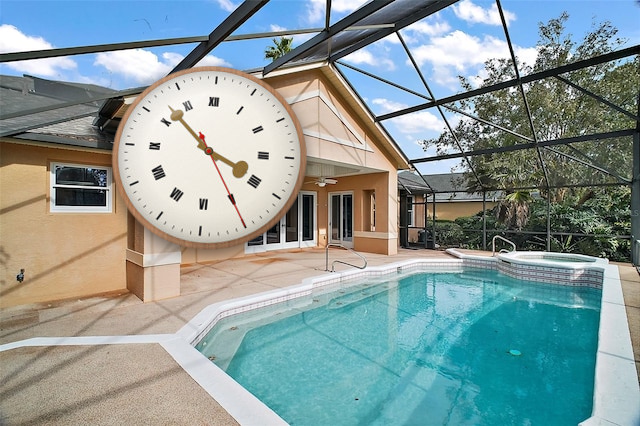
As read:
3 h 52 min 25 s
